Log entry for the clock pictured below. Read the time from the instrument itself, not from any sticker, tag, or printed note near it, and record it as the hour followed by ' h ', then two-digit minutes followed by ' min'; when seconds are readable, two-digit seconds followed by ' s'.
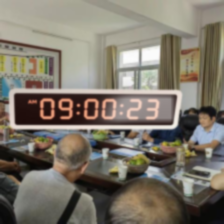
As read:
9 h 00 min 23 s
